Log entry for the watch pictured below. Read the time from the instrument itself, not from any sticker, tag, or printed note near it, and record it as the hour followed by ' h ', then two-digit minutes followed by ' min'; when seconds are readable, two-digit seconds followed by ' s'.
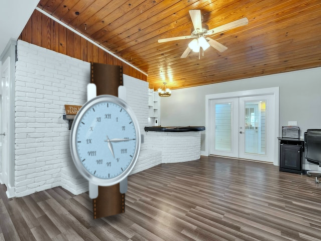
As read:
5 h 15 min
